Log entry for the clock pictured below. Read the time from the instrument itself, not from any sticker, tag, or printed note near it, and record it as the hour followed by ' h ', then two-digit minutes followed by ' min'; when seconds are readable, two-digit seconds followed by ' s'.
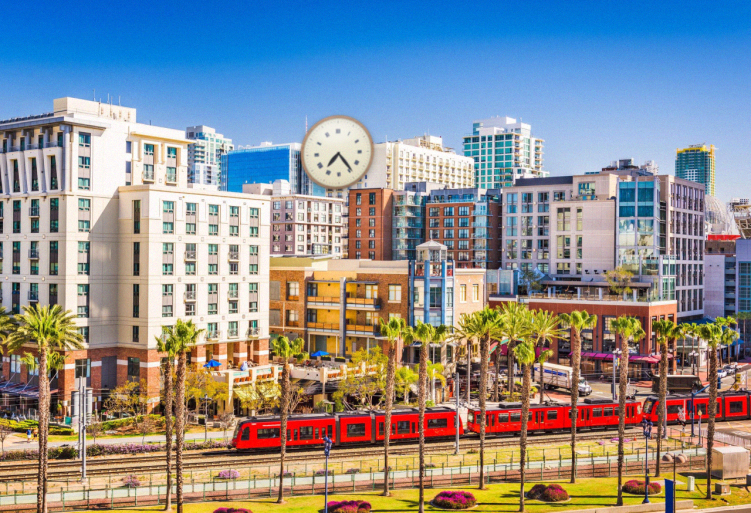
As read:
7 h 24 min
